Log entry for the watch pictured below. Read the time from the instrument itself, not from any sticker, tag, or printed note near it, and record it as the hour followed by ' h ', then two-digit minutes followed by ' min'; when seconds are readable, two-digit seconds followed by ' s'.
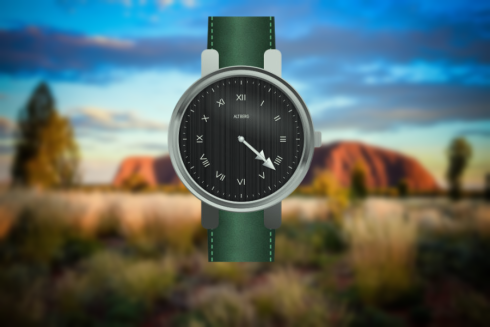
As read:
4 h 22 min
